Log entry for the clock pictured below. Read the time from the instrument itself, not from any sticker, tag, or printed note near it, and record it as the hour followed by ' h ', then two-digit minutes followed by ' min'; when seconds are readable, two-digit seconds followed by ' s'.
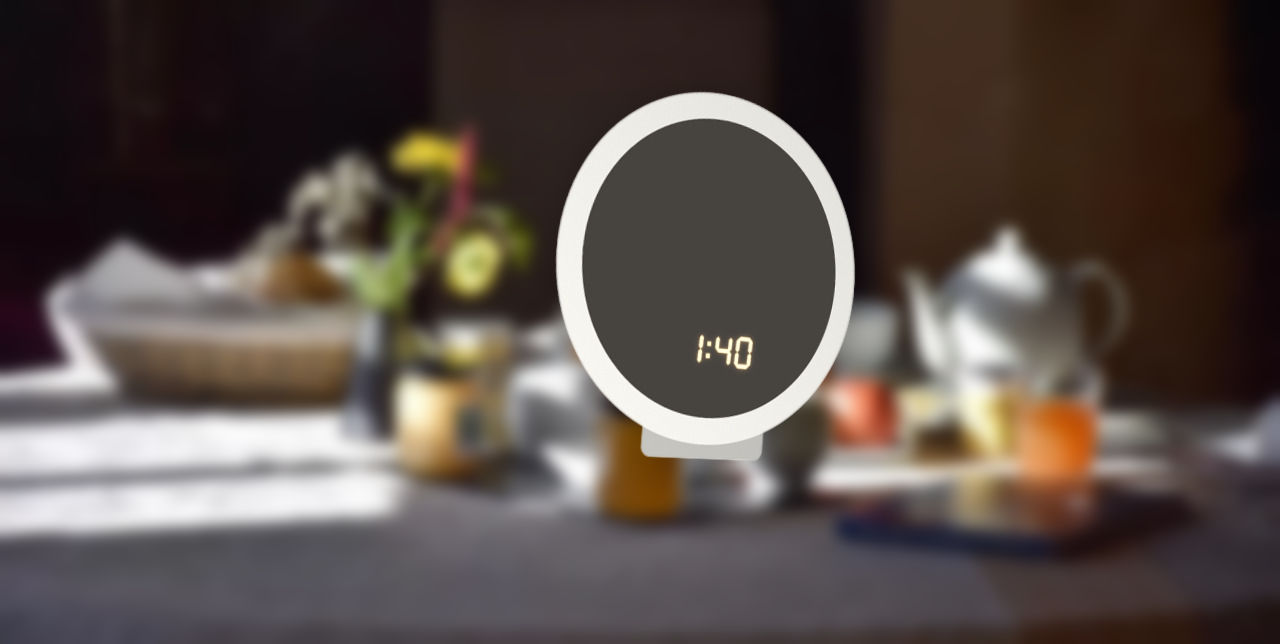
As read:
1 h 40 min
